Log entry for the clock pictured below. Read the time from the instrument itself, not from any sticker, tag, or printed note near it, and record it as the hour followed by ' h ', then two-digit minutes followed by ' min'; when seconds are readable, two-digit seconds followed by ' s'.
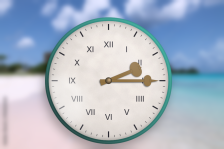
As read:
2 h 15 min
